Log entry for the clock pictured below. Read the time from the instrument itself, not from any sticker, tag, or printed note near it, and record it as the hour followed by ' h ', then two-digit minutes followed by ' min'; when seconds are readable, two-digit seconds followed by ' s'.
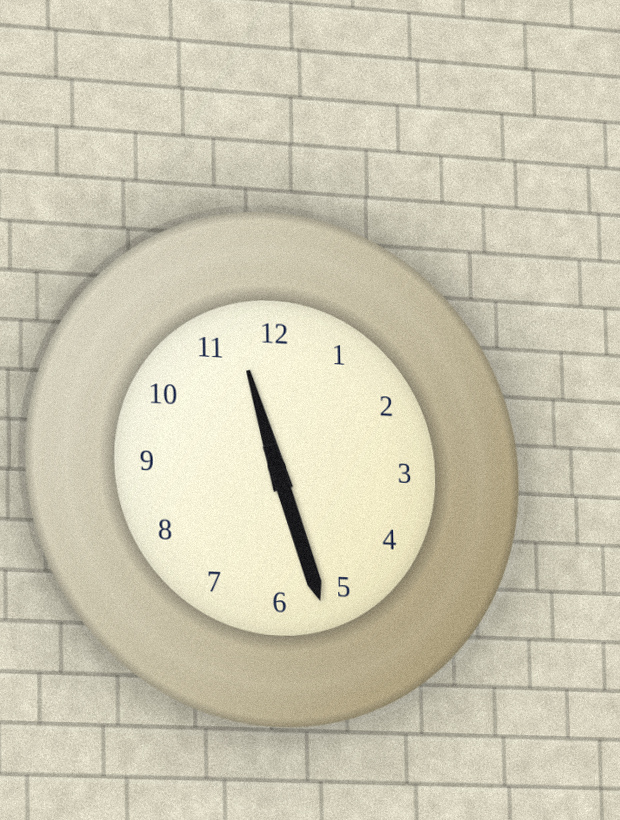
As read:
11 h 27 min
